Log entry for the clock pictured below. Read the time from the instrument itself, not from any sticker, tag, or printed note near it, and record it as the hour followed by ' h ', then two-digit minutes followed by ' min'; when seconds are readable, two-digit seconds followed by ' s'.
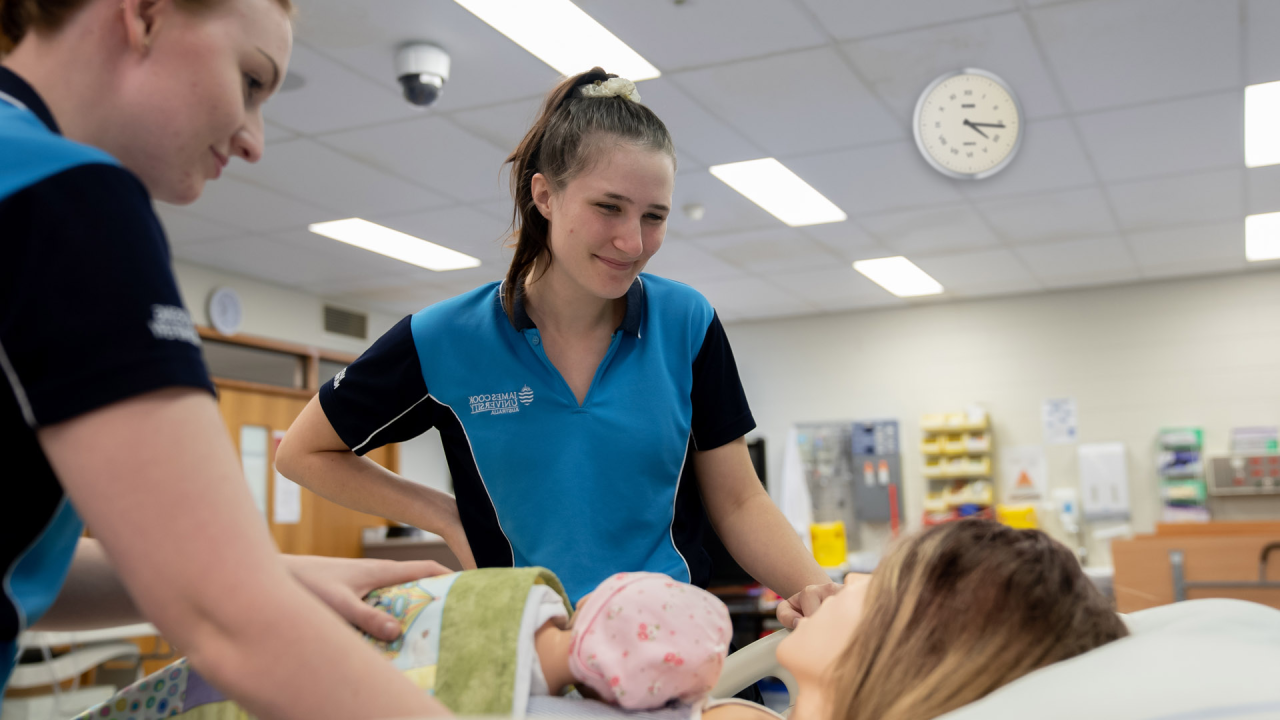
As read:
4 h 16 min
